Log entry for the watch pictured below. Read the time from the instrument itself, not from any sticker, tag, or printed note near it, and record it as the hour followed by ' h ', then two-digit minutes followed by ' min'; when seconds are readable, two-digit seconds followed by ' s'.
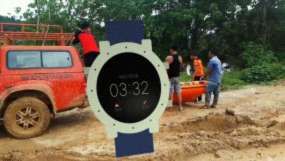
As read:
3 h 32 min
